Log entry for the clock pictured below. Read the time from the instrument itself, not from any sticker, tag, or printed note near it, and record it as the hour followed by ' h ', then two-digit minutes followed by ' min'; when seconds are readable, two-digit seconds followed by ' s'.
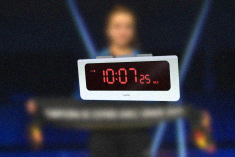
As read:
10 h 07 min 25 s
